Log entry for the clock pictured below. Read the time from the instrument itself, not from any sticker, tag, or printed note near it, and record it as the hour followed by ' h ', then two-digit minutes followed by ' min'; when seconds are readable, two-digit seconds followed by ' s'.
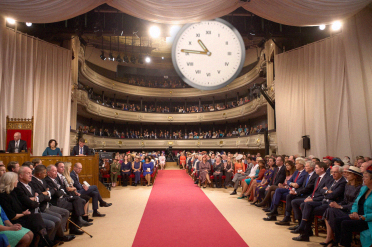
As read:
10 h 46 min
